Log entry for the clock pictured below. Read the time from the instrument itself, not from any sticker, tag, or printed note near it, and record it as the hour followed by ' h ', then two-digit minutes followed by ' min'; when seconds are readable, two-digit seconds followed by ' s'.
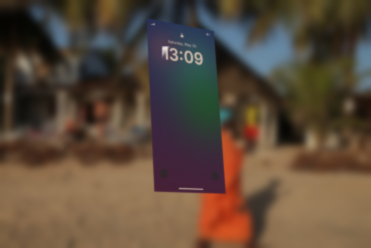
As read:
13 h 09 min
